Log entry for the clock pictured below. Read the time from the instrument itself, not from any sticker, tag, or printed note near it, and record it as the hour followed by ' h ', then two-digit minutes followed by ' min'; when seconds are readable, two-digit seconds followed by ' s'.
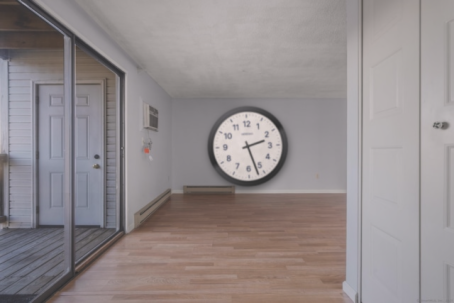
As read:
2 h 27 min
